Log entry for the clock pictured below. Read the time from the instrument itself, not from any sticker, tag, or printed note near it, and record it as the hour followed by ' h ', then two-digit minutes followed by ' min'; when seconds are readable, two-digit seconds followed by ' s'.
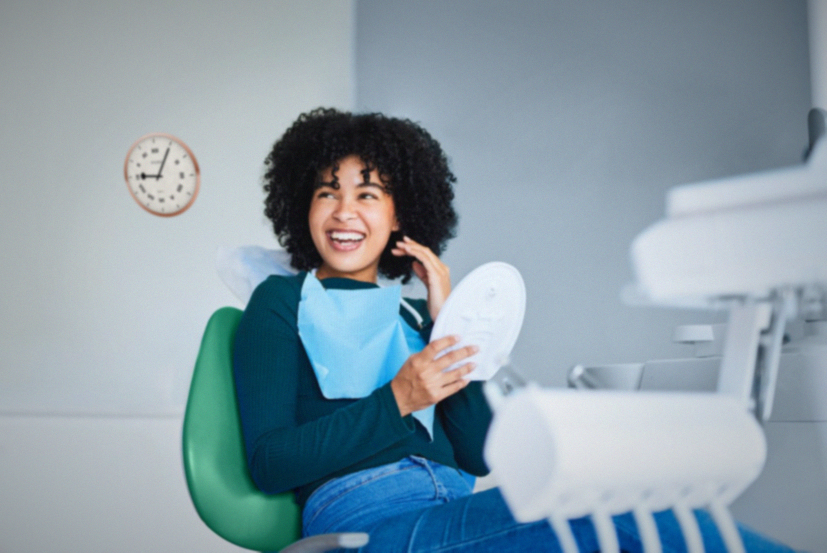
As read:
9 h 05 min
